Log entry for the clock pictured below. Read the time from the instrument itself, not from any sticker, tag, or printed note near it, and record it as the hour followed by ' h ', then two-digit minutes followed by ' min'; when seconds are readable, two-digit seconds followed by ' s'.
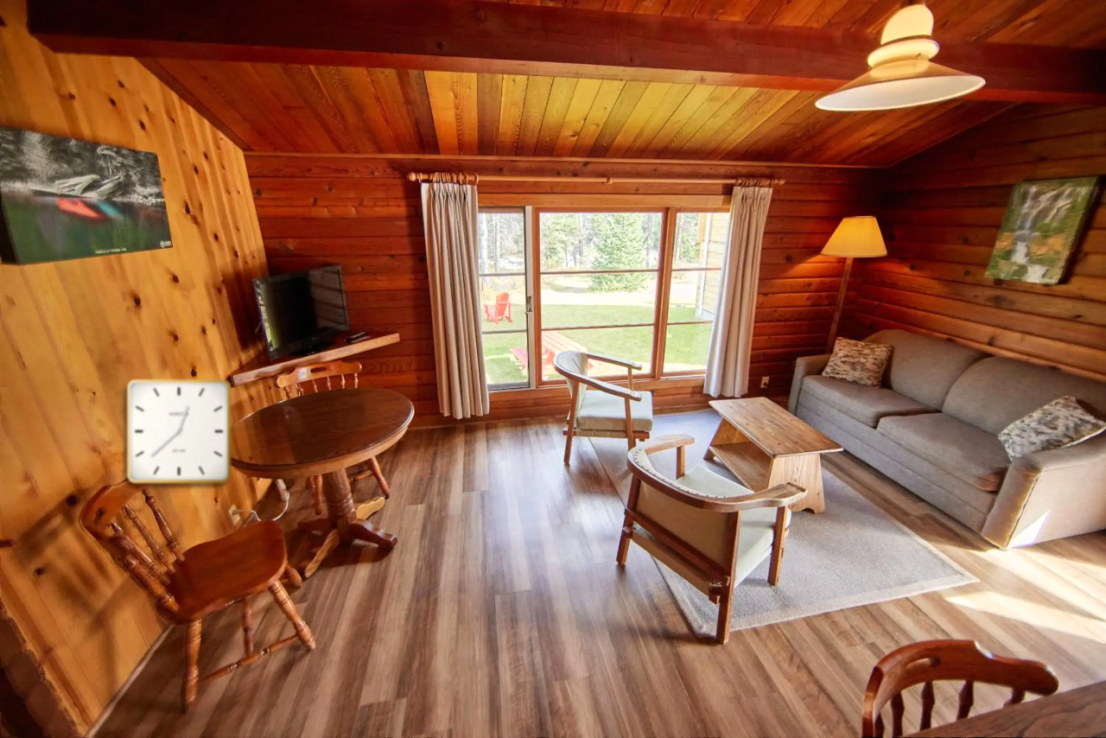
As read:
12 h 38 min
